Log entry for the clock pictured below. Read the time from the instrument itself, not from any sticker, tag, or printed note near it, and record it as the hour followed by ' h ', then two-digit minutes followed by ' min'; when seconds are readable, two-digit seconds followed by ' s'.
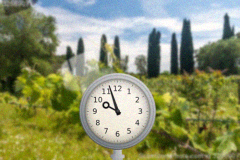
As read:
9 h 57 min
